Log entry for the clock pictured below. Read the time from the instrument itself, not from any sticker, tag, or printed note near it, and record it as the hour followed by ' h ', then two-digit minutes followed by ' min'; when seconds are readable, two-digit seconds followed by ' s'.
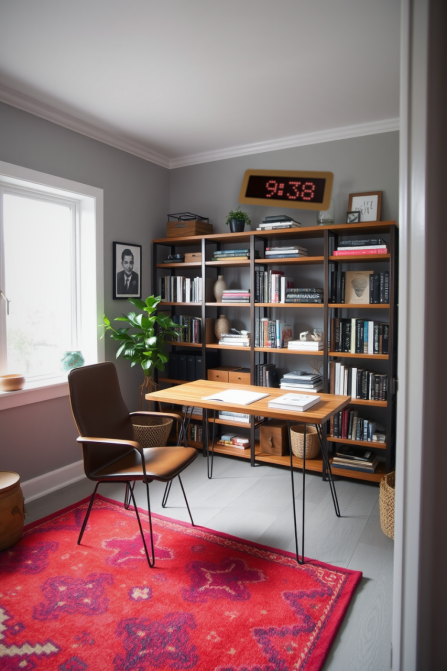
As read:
9 h 38 min
